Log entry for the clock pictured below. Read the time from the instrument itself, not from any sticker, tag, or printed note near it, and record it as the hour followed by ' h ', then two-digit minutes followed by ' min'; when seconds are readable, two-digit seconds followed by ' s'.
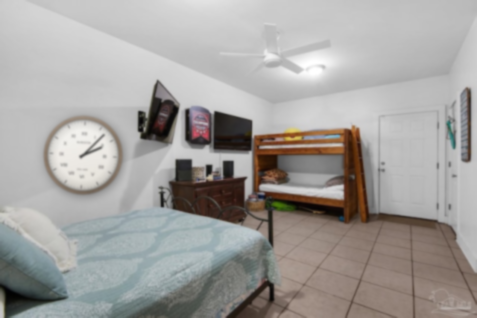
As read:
2 h 07 min
